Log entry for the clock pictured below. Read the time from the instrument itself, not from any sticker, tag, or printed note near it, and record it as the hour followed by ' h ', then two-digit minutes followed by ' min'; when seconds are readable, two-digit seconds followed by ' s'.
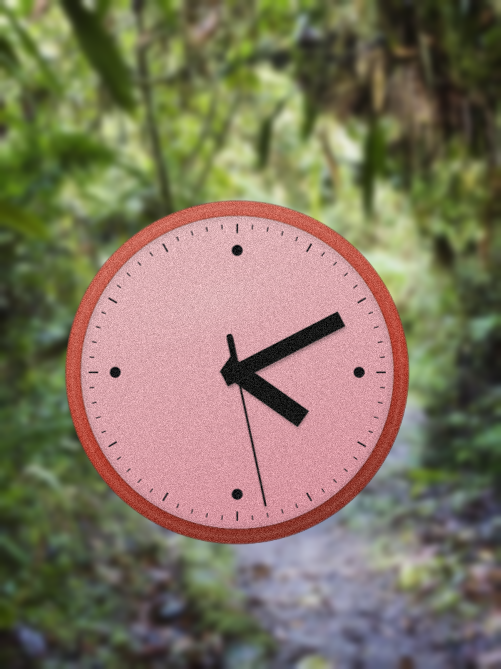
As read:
4 h 10 min 28 s
